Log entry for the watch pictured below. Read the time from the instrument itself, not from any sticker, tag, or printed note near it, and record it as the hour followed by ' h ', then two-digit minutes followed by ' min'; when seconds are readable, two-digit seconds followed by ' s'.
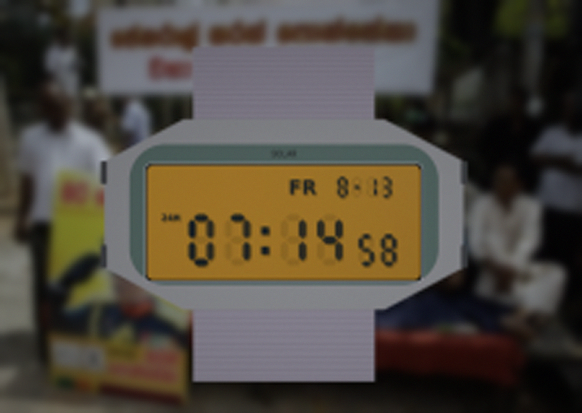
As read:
7 h 14 min 58 s
